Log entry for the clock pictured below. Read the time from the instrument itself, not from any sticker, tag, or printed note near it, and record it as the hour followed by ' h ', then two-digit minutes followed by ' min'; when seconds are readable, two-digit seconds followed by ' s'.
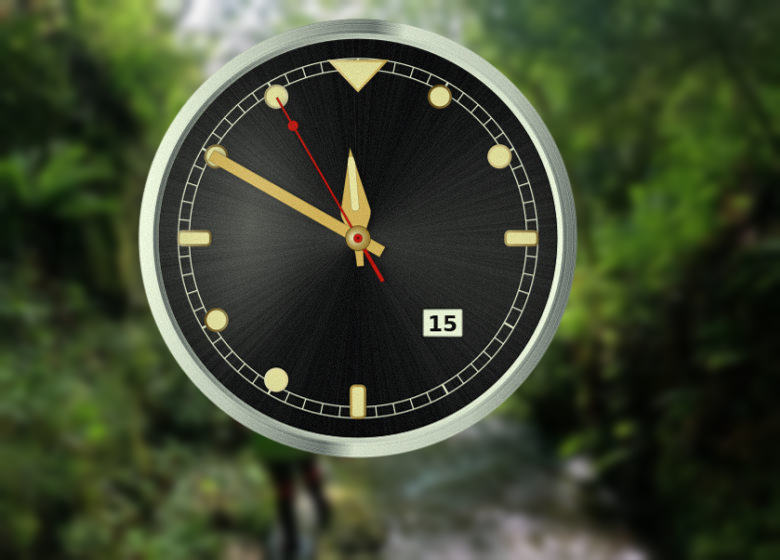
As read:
11 h 49 min 55 s
